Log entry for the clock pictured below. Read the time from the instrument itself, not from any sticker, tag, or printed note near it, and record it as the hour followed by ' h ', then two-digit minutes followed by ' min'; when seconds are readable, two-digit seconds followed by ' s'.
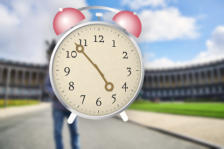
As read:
4 h 53 min
